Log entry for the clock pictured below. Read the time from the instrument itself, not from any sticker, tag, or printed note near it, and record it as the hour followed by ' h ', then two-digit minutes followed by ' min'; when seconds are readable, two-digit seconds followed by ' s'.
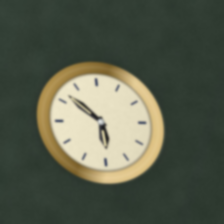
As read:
5 h 52 min
